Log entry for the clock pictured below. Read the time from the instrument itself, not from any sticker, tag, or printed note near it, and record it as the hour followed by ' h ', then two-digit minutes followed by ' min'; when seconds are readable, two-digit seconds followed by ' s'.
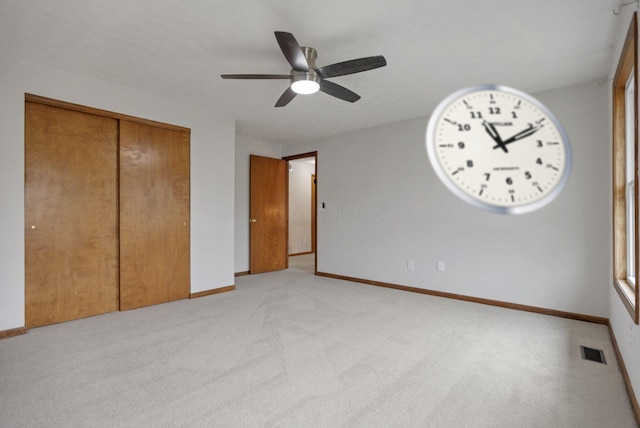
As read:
11 h 11 min
